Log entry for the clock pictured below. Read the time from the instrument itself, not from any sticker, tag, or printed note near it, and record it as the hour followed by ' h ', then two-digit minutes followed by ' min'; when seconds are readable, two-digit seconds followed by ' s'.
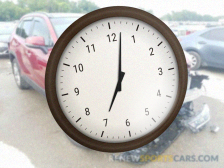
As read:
7 h 02 min
